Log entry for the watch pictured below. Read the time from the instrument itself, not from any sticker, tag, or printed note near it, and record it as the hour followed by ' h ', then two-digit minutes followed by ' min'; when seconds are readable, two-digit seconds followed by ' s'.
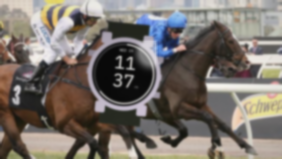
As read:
11 h 37 min
